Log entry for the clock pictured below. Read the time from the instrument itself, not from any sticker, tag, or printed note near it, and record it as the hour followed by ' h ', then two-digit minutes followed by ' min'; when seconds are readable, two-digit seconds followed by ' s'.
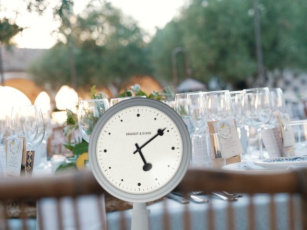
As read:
5 h 09 min
